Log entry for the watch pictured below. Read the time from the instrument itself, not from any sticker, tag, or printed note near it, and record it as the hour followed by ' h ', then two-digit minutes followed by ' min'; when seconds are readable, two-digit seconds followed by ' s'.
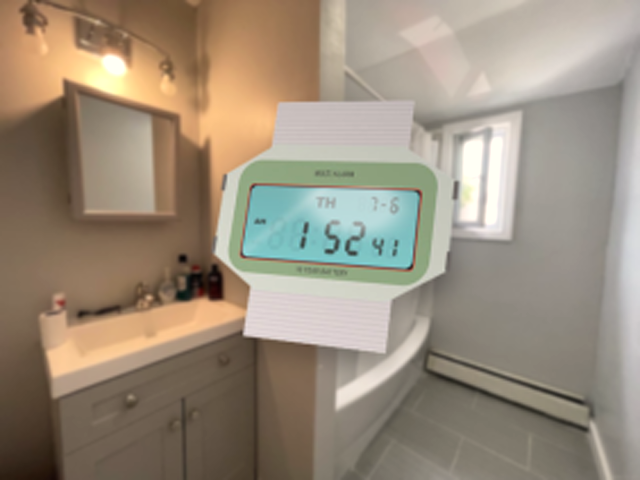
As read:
1 h 52 min 41 s
